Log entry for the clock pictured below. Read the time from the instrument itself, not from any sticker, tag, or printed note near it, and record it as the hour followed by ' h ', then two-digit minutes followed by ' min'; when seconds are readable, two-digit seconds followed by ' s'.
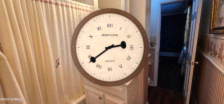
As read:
2 h 39 min
